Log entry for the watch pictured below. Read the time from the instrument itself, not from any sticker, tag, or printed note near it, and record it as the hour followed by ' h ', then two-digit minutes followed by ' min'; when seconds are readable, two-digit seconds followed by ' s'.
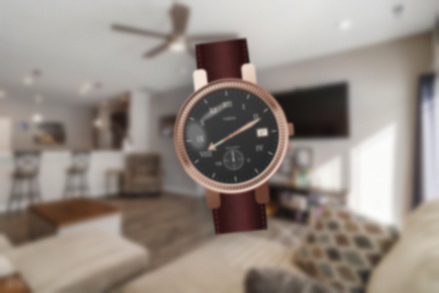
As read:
8 h 11 min
